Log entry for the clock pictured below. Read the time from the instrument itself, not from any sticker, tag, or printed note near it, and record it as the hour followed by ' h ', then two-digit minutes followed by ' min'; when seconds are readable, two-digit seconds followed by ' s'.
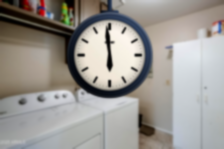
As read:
5 h 59 min
